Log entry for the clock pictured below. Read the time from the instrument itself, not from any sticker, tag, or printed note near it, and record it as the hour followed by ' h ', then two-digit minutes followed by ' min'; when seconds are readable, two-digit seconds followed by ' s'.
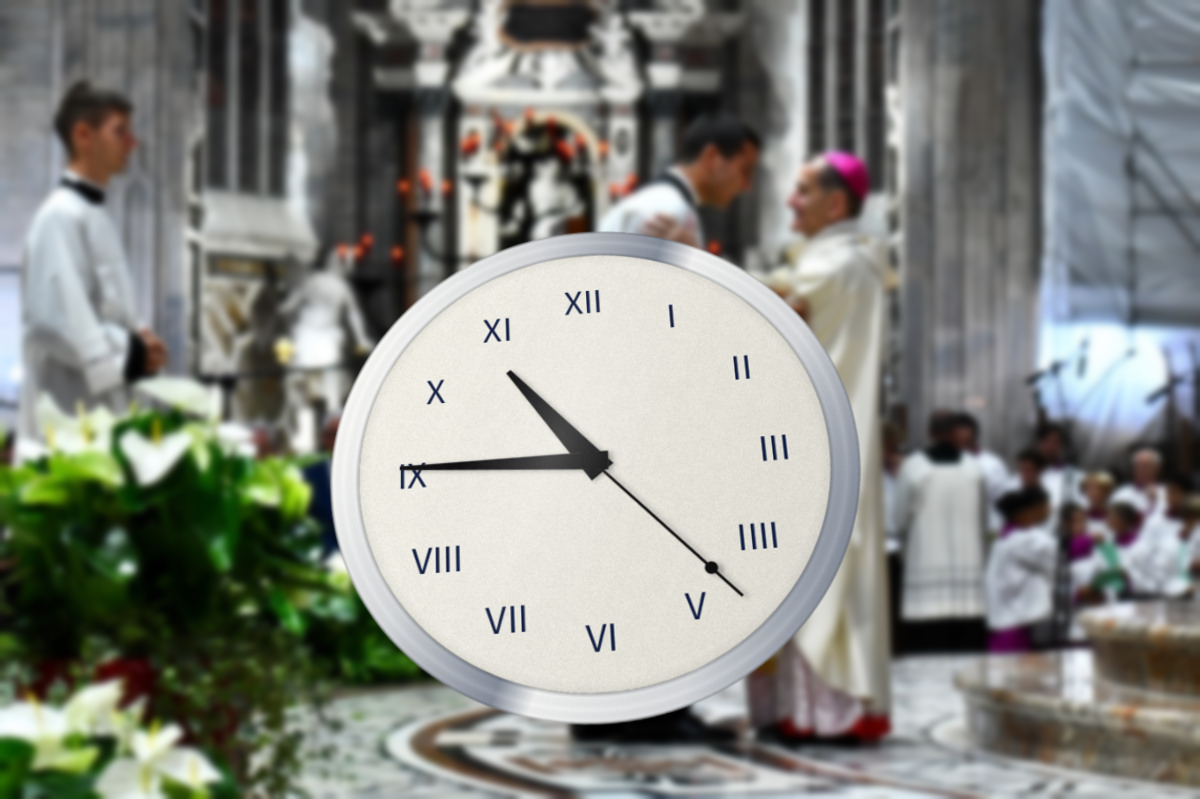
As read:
10 h 45 min 23 s
